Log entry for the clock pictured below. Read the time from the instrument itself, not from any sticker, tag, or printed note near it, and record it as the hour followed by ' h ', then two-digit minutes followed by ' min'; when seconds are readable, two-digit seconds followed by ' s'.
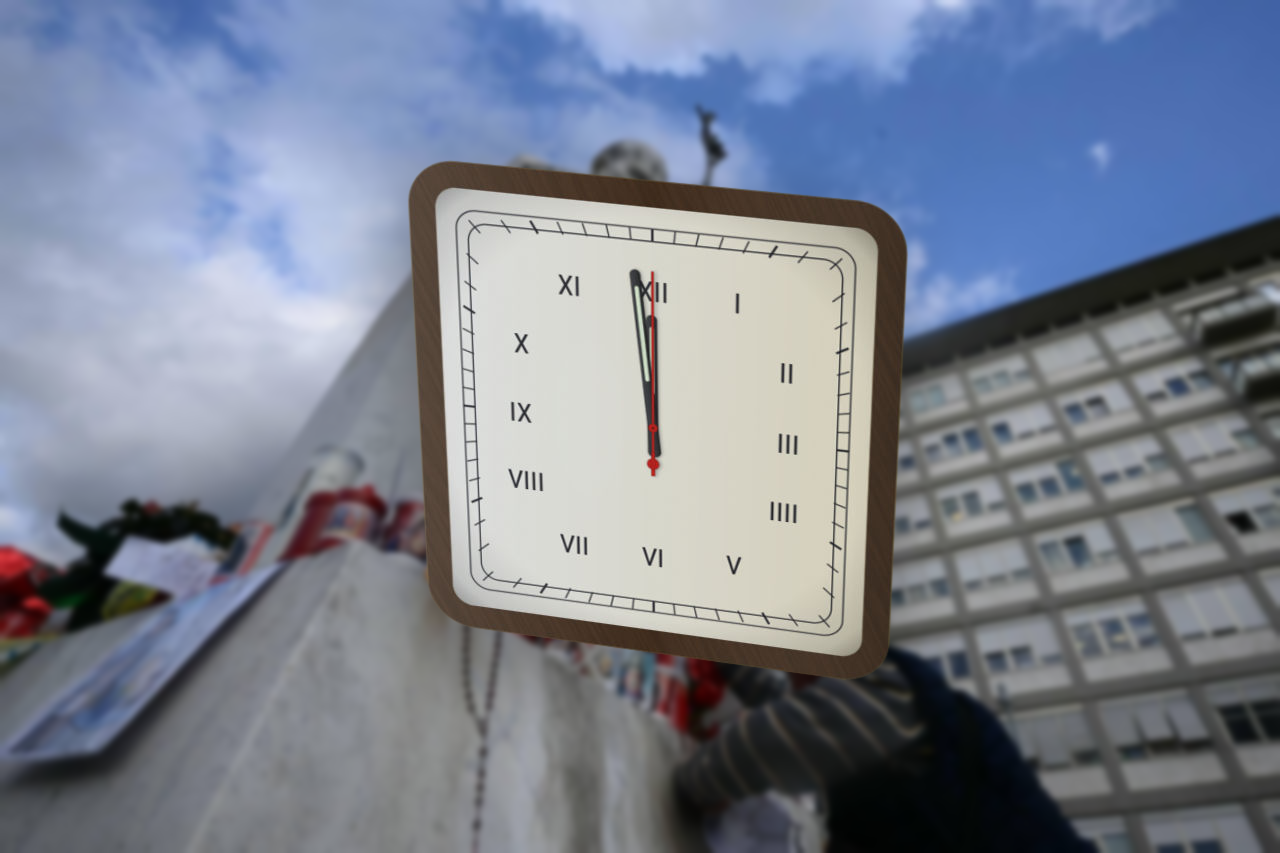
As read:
11 h 59 min 00 s
